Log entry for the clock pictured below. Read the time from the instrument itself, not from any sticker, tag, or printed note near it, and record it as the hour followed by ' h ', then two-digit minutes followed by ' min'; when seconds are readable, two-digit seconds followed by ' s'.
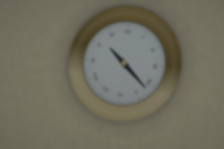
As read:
10 h 22 min
